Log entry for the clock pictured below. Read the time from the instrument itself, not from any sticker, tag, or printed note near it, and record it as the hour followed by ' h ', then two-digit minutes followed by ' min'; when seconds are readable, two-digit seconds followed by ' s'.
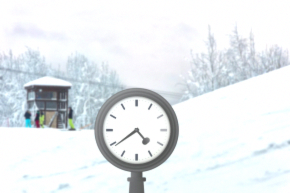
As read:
4 h 39 min
